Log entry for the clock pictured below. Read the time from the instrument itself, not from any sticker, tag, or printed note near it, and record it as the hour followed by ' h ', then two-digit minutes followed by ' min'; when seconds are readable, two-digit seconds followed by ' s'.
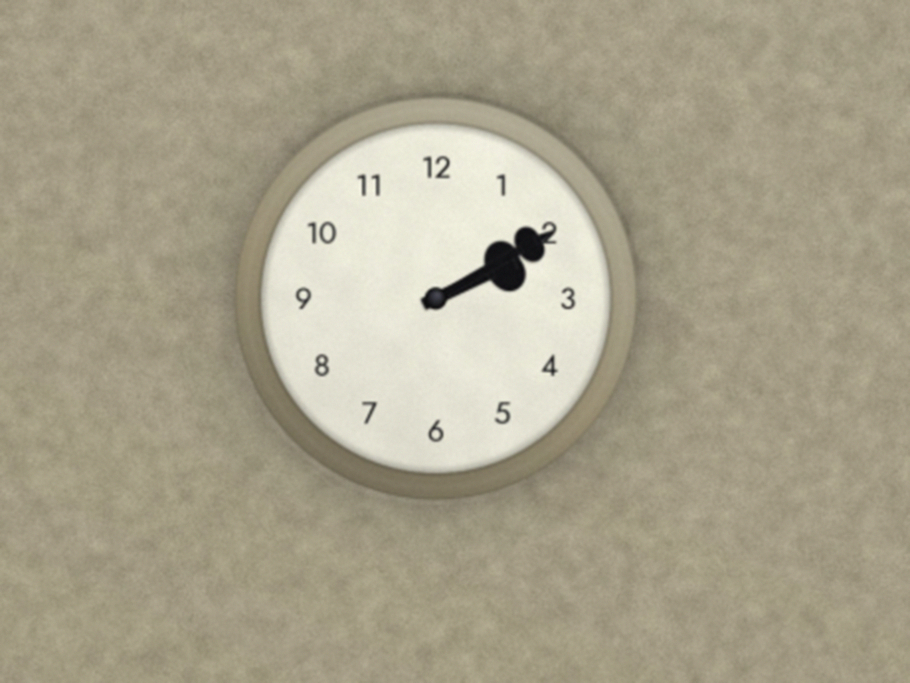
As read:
2 h 10 min
